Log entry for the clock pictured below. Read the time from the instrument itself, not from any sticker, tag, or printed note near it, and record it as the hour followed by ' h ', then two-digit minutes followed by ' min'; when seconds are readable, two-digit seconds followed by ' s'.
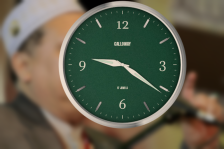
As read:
9 h 21 min
